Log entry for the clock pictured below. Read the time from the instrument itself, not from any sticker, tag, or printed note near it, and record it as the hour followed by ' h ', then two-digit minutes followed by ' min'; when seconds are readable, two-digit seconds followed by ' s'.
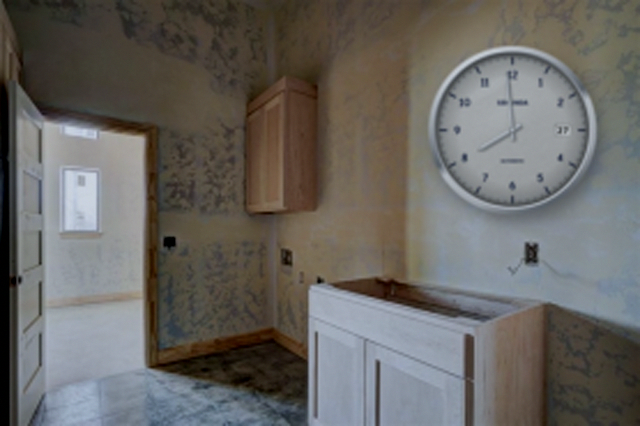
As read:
7 h 59 min
